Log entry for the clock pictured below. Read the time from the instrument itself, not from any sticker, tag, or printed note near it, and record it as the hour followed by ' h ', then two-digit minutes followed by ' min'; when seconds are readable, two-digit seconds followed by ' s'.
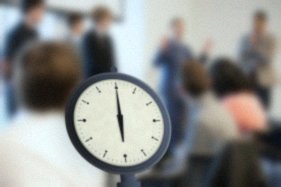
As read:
6 h 00 min
